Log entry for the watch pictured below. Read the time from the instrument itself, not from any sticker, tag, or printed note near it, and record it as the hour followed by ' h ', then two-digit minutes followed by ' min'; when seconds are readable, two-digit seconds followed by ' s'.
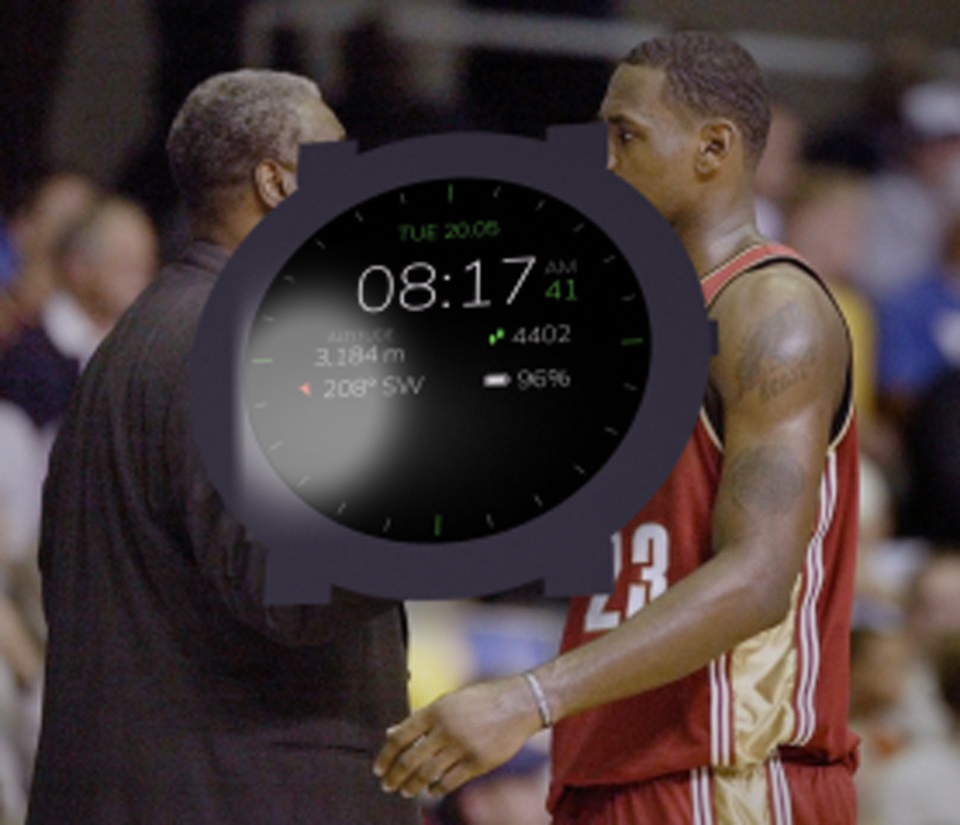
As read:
8 h 17 min 41 s
